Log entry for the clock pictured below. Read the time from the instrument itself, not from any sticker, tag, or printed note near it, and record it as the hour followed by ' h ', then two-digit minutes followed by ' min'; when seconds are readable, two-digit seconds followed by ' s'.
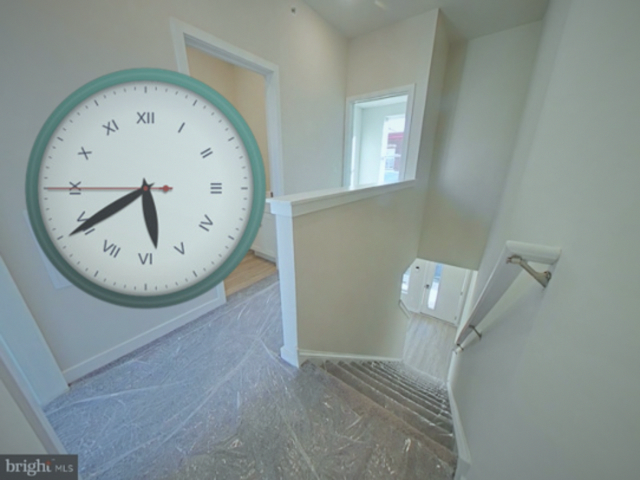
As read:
5 h 39 min 45 s
